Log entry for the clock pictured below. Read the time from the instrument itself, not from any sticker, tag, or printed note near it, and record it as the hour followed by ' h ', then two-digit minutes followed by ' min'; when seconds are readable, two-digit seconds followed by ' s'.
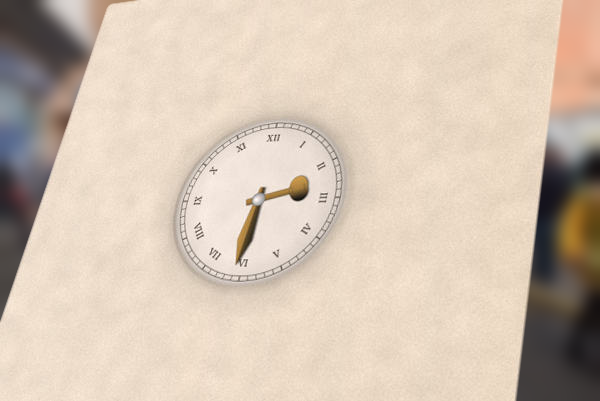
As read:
2 h 31 min
